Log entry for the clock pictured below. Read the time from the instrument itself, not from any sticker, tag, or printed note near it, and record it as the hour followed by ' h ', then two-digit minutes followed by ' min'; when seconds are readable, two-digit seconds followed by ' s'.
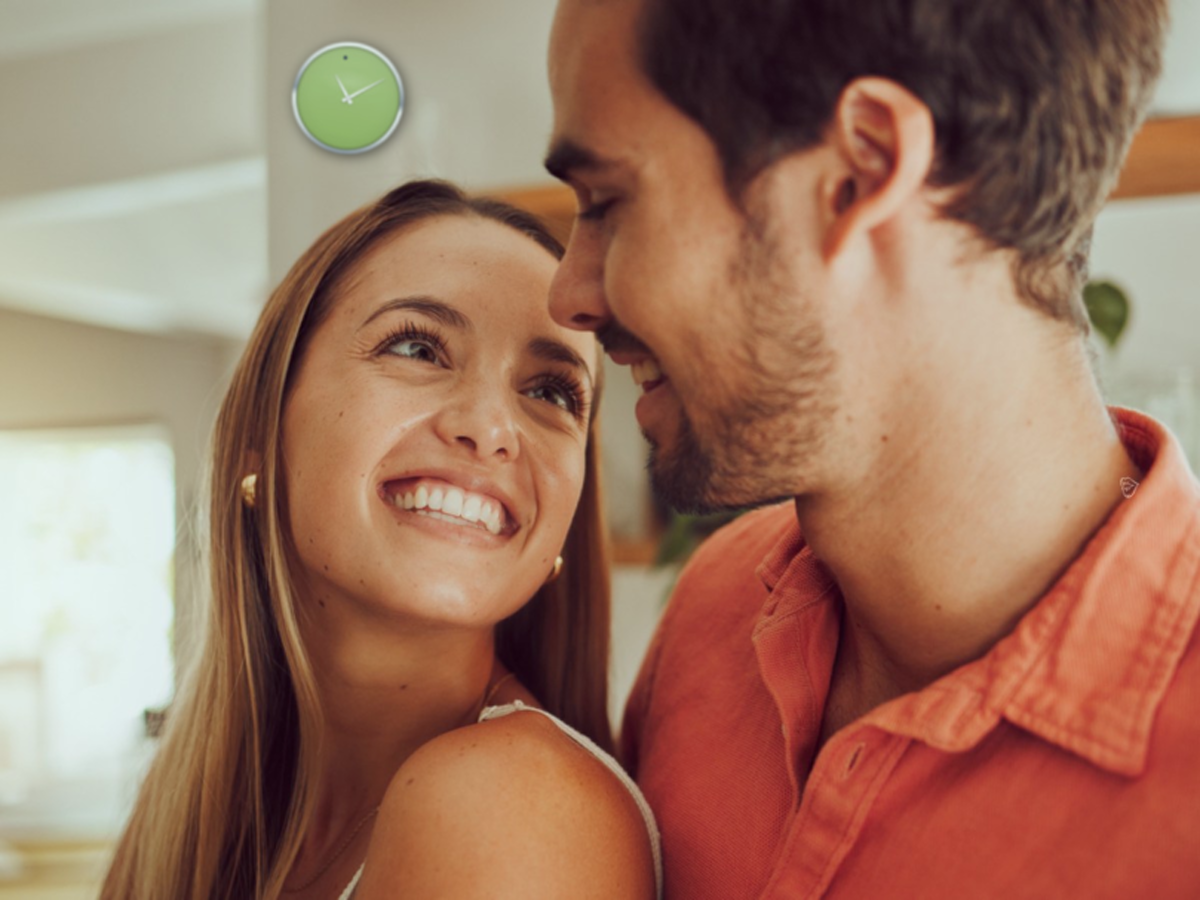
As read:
11 h 11 min
